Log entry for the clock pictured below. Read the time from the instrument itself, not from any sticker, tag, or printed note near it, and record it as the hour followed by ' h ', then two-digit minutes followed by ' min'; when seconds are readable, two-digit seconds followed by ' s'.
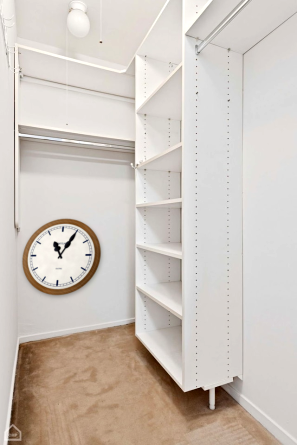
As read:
11 h 05 min
